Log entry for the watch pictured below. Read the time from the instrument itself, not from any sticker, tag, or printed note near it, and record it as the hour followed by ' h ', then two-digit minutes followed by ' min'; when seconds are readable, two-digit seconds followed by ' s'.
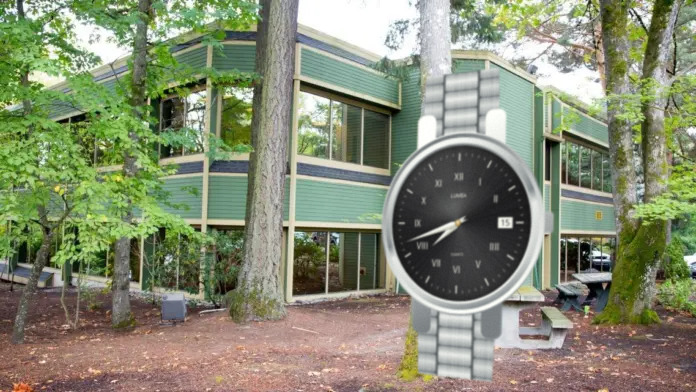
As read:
7 h 42 min
